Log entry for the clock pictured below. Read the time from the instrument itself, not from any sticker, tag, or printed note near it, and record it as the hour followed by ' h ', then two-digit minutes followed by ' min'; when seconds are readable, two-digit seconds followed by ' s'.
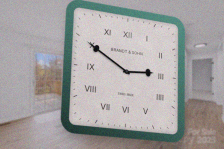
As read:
2 h 50 min
